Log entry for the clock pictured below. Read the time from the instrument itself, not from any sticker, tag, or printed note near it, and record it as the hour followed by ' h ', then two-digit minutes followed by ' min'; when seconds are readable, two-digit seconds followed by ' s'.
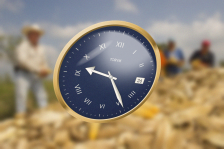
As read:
9 h 24 min
